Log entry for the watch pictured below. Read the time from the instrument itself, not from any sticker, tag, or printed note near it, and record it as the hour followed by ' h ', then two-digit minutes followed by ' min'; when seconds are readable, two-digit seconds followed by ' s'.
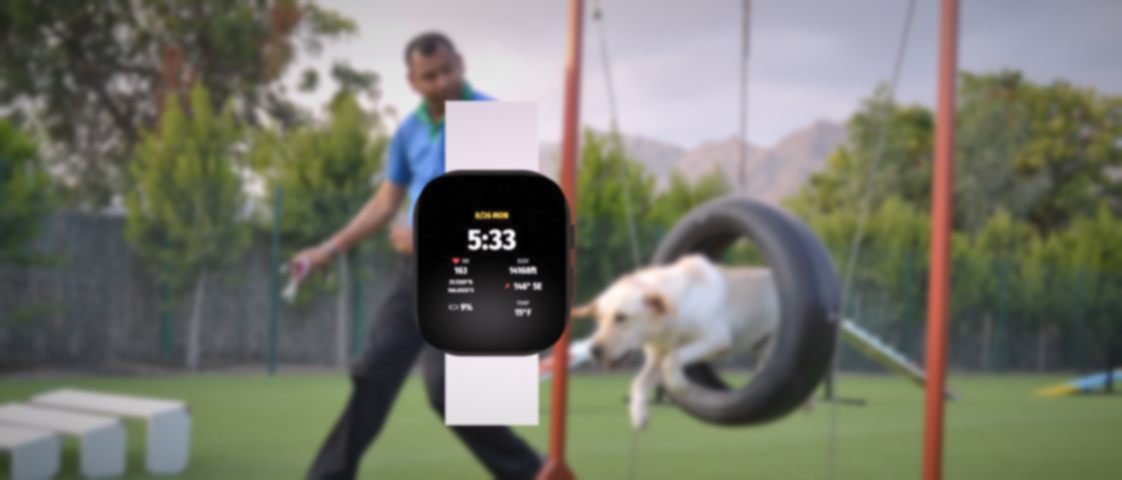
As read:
5 h 33 min
